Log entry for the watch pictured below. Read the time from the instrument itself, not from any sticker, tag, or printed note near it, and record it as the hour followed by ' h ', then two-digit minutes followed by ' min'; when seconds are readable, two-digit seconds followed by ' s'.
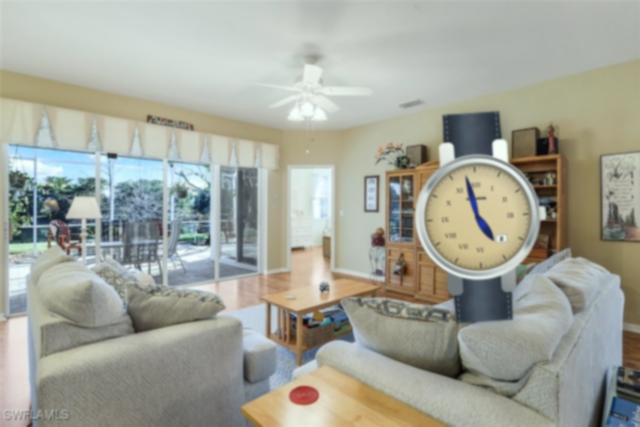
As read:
4 h 58 min
